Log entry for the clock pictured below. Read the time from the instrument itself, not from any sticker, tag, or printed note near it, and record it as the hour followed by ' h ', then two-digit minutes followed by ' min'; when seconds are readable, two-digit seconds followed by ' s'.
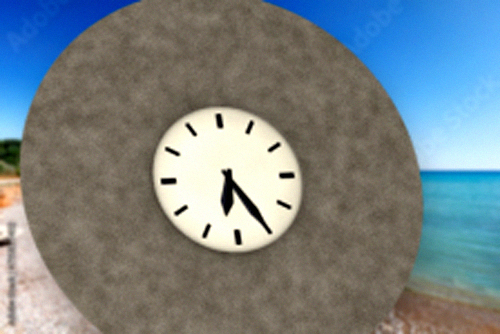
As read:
6 h 25 min
